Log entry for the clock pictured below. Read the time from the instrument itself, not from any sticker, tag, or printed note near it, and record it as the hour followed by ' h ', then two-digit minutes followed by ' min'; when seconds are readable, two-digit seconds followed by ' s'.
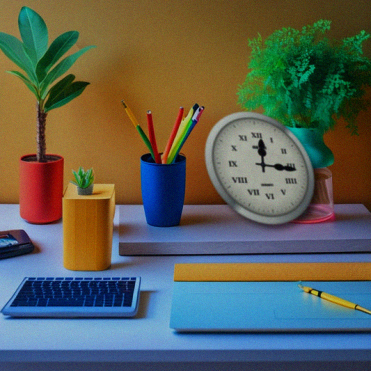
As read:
12 h 16 min
